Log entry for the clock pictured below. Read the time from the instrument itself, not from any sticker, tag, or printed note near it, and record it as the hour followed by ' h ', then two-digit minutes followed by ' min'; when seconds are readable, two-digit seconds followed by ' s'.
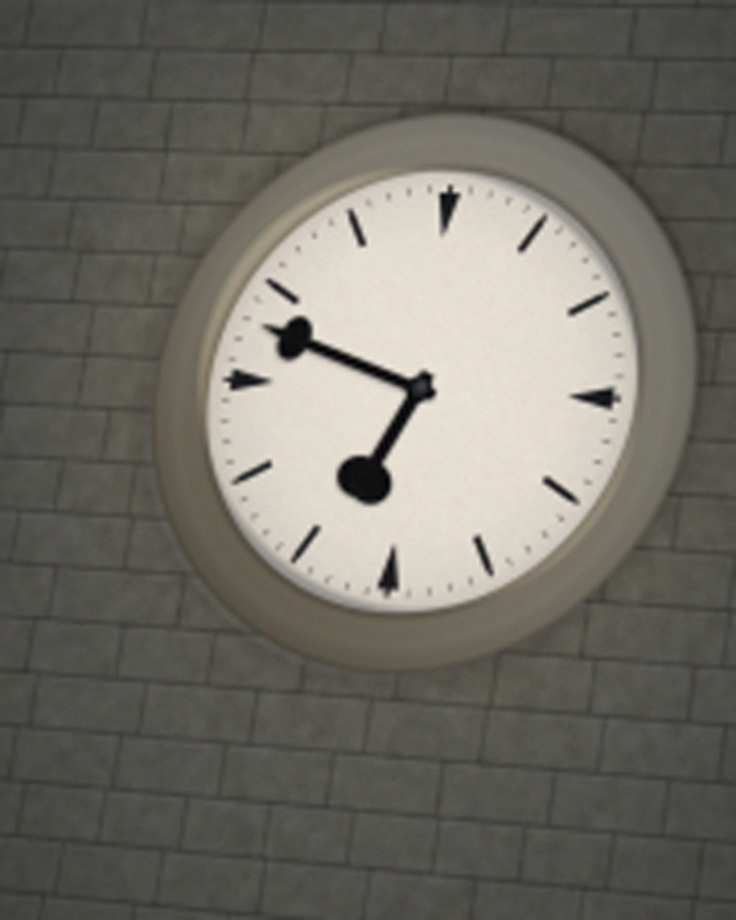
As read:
6 h 48 min
